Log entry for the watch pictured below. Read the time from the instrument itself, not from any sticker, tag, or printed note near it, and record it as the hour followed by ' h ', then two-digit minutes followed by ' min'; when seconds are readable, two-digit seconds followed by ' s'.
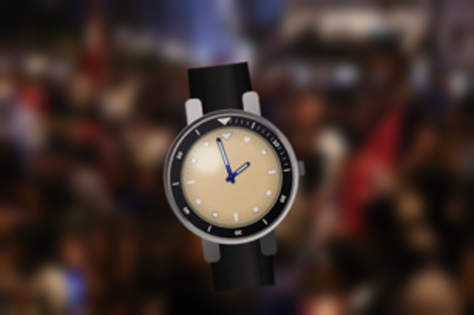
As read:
1 h 58 min
